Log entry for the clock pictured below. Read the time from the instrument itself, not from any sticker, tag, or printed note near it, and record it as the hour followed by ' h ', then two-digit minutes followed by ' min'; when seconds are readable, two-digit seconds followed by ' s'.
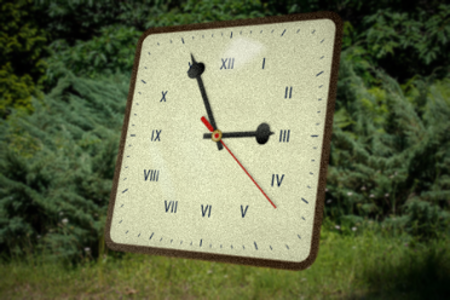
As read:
2 h 55 min 22 s
